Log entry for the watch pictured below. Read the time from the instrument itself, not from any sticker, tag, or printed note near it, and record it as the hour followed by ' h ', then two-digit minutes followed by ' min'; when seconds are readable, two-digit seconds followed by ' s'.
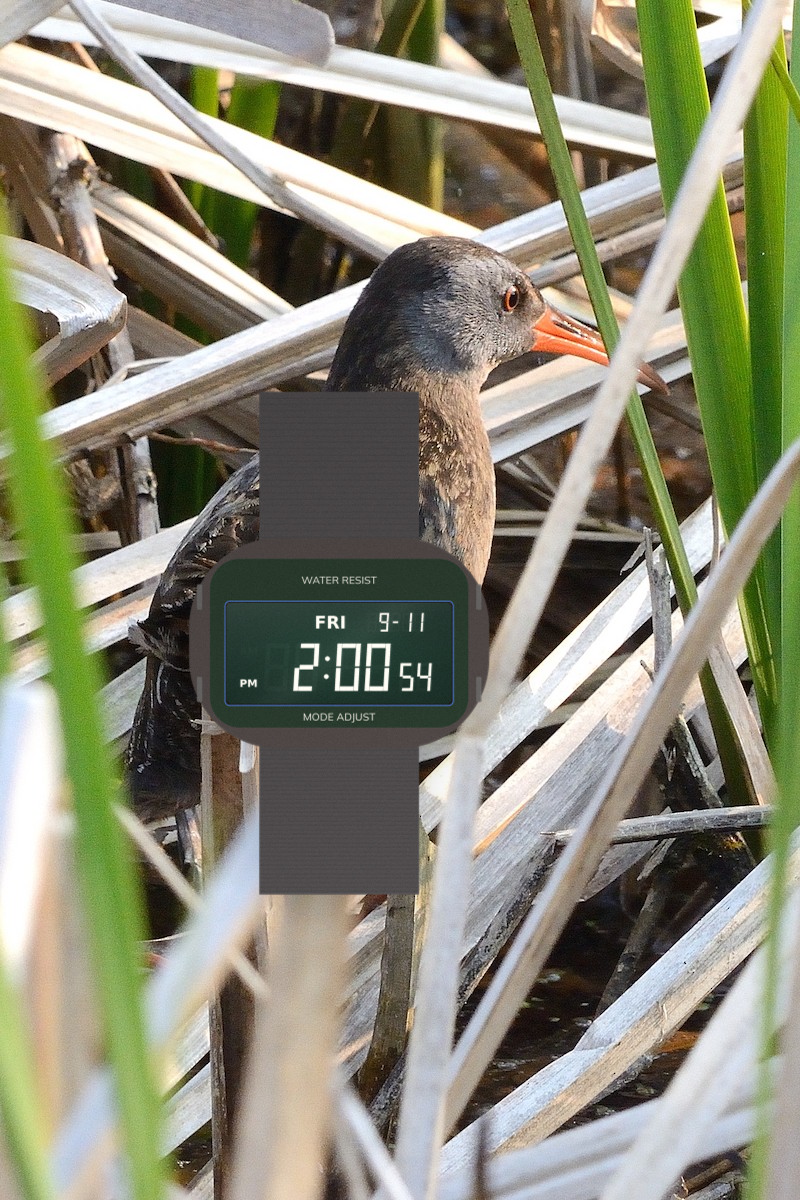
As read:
2 h 00 min 54 s
